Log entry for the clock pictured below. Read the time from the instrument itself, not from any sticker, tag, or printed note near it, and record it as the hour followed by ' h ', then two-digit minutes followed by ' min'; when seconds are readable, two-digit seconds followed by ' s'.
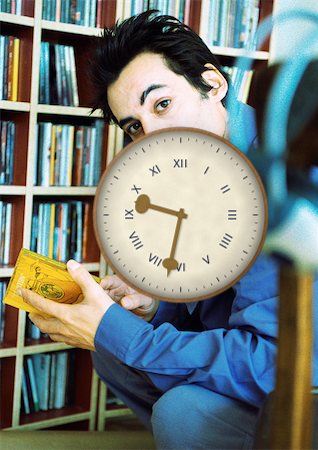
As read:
9 h 32 min
